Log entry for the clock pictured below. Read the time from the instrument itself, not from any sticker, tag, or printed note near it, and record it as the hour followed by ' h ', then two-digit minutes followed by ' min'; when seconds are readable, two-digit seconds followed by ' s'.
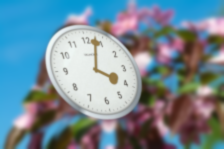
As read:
4 h 03 min
